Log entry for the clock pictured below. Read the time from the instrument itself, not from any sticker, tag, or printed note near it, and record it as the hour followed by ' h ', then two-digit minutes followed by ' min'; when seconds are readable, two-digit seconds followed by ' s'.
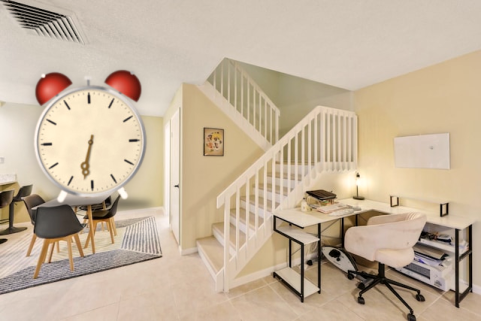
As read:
6 h 32 min
